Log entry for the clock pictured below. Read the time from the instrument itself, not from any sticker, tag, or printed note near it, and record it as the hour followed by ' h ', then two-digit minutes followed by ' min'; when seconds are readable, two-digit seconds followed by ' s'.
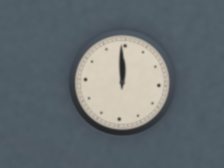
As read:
11 h 59 min
